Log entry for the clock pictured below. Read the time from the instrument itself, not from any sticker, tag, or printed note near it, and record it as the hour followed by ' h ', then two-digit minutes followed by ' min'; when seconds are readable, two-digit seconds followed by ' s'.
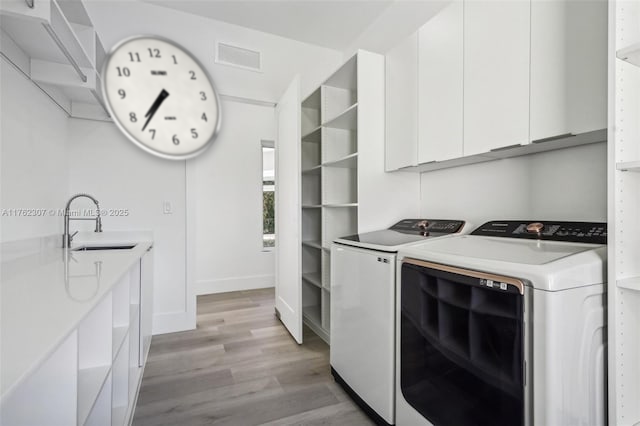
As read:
7 h 37 min
